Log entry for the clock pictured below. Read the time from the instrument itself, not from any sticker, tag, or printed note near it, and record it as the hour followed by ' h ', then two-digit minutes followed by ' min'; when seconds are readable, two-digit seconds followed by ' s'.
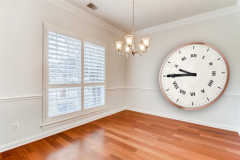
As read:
9 h 45 min
